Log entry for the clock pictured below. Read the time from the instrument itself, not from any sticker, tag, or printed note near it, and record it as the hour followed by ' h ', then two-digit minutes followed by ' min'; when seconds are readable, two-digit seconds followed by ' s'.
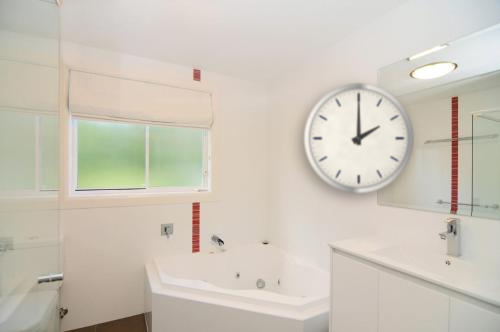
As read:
2 h 00 min
